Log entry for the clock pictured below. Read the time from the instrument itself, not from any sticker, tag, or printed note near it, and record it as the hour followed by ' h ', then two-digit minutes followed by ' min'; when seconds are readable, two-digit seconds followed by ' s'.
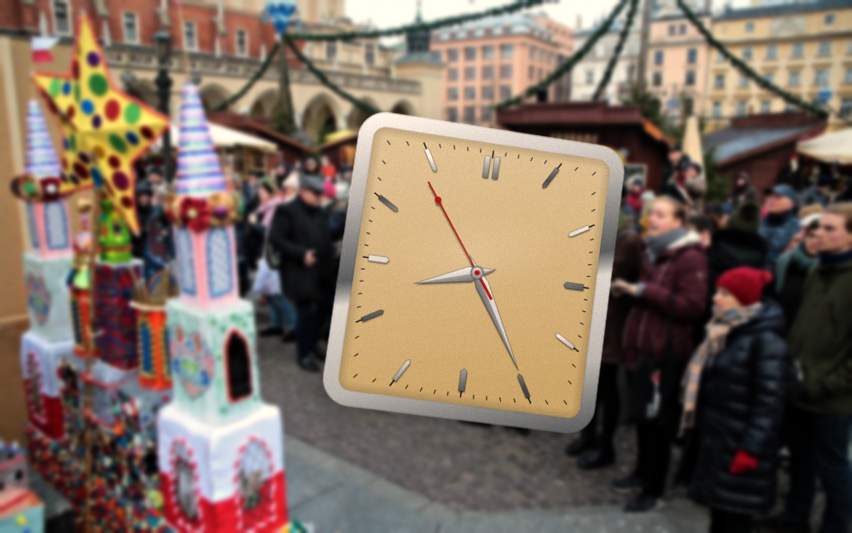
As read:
8 h 24 min 54 s
